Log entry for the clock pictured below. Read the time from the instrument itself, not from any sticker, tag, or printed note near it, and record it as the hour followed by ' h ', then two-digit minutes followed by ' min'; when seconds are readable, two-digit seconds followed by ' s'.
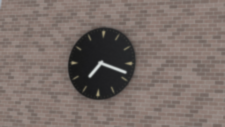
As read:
7 h 18 min
